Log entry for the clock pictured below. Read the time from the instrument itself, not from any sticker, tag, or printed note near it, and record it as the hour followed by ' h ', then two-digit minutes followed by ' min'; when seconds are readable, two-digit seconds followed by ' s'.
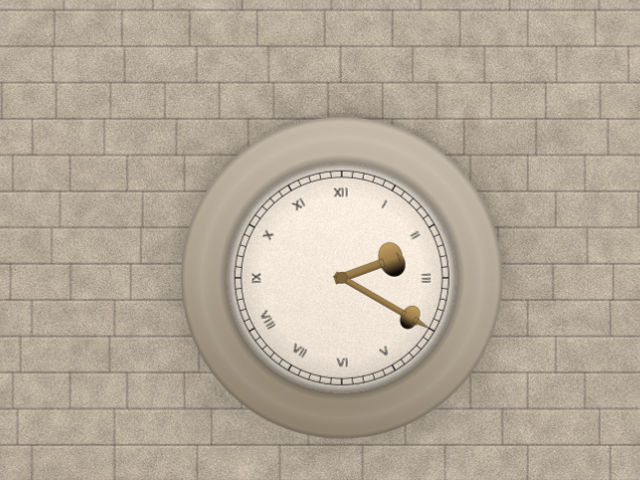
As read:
2 h 20 min
